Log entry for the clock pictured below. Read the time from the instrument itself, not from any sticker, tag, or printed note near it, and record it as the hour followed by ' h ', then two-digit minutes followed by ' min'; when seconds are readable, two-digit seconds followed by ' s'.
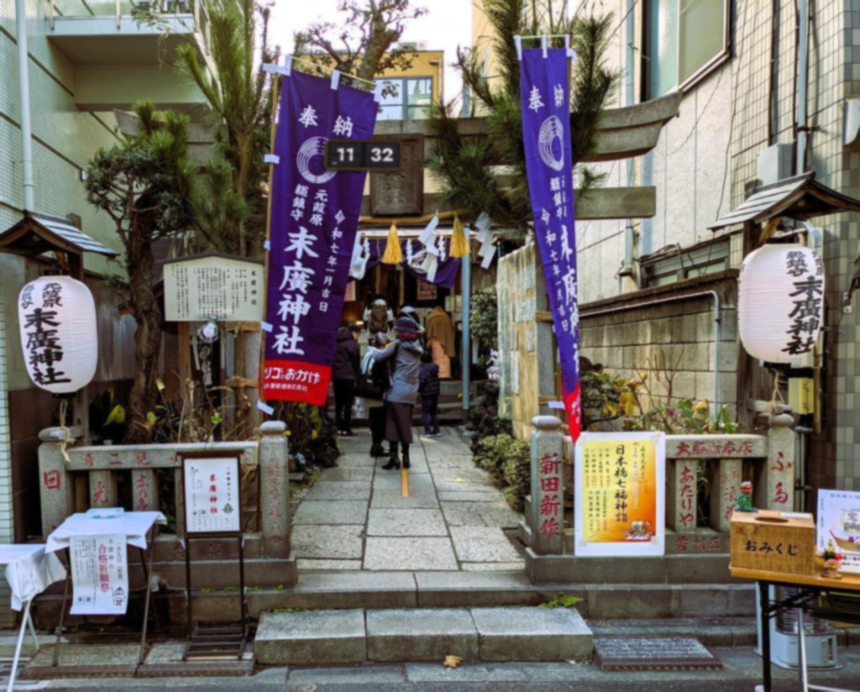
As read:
11 h 32 min
